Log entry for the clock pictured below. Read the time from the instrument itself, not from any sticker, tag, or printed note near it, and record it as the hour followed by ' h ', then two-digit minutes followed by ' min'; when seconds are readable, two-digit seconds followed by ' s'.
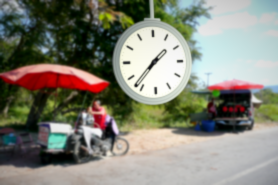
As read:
1 h 37 min
